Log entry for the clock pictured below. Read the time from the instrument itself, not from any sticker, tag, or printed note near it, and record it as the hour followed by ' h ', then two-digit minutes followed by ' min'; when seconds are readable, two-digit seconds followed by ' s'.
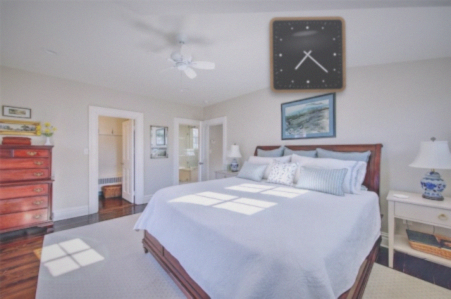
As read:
7 h 22 min
